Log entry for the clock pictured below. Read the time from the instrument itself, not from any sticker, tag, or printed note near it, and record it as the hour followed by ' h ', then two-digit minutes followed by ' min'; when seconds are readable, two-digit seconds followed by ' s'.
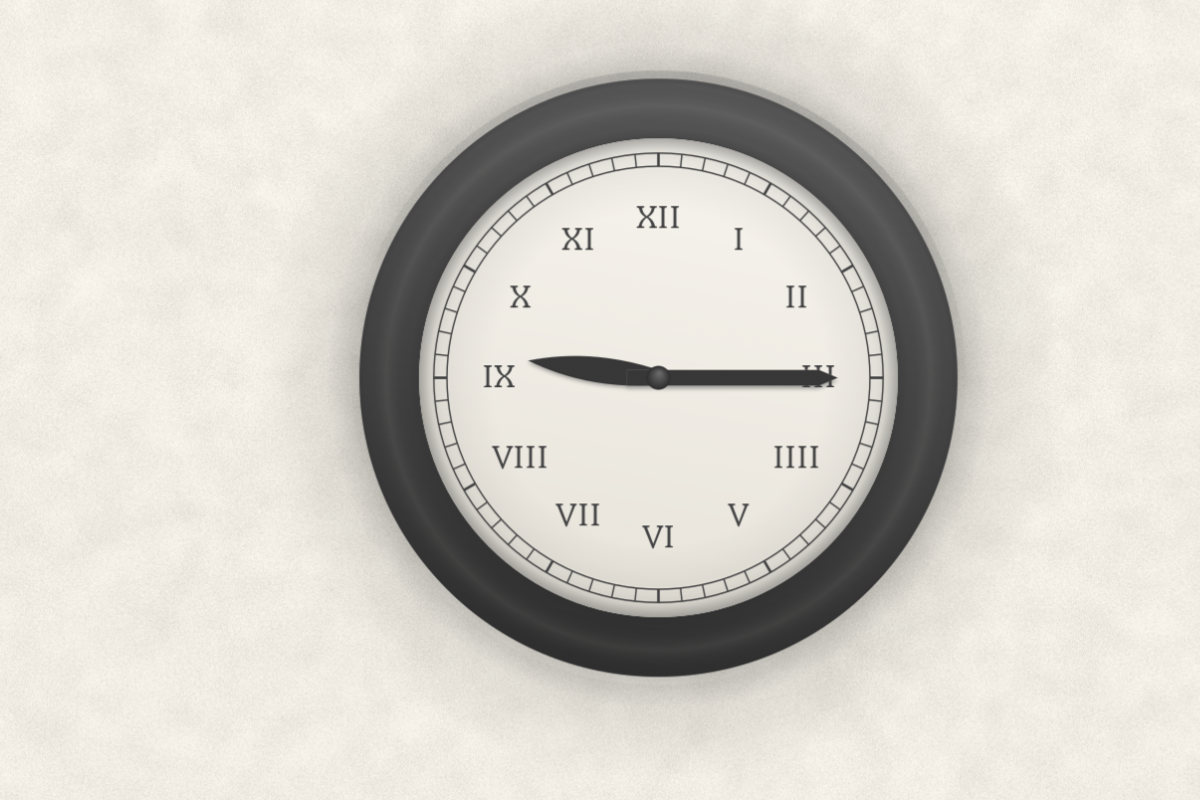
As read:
9 h 15 min
